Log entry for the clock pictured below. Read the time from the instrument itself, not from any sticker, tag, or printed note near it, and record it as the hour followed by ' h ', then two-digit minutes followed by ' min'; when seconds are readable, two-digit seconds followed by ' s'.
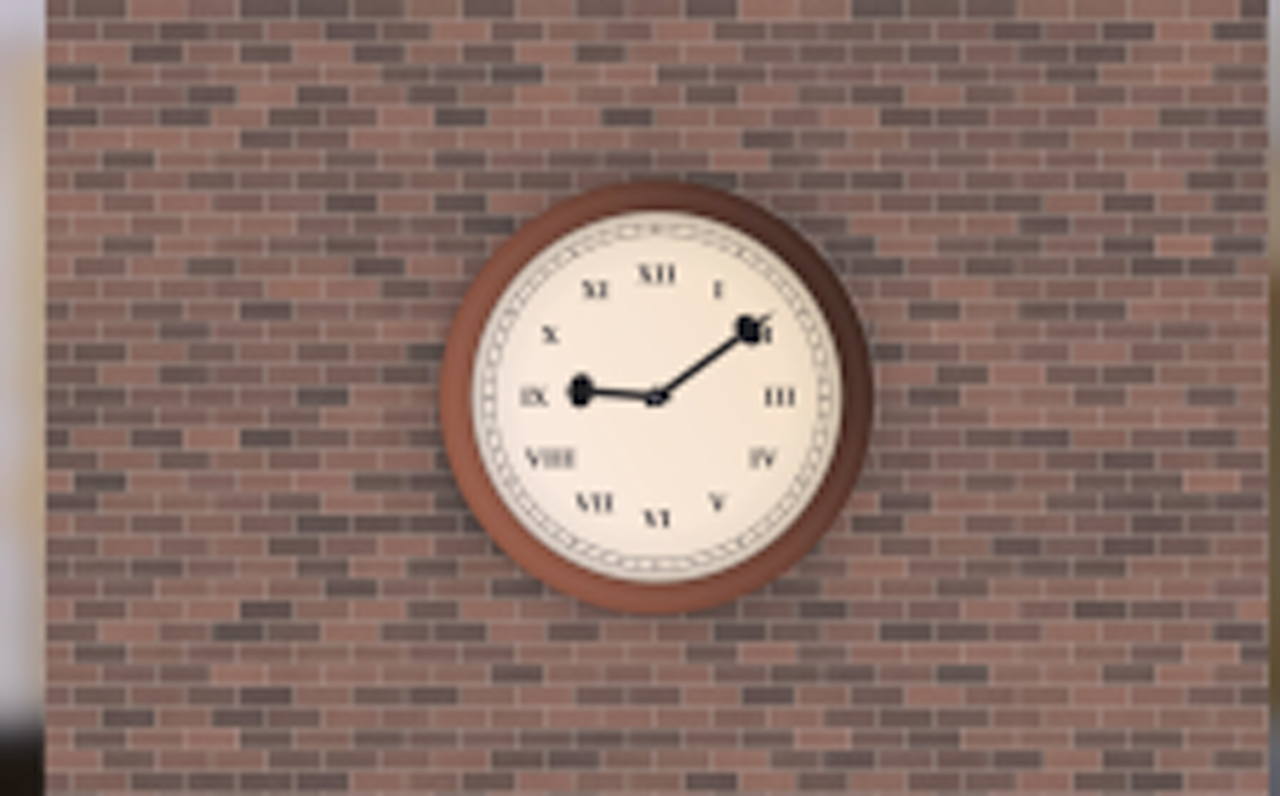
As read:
9 h 09 min
